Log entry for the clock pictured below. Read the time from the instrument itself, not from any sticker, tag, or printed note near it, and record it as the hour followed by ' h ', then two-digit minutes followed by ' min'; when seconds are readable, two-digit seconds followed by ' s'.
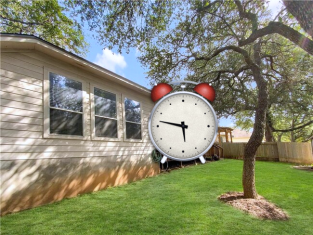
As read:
5 h 47 min
